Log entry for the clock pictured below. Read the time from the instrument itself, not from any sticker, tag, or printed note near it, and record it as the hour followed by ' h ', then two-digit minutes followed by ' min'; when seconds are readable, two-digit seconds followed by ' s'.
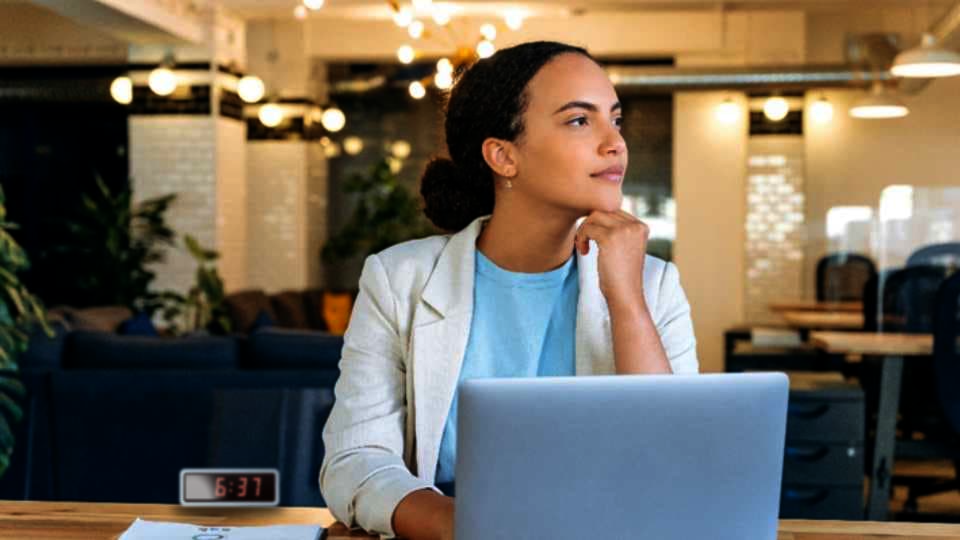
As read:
6 h 37 min
